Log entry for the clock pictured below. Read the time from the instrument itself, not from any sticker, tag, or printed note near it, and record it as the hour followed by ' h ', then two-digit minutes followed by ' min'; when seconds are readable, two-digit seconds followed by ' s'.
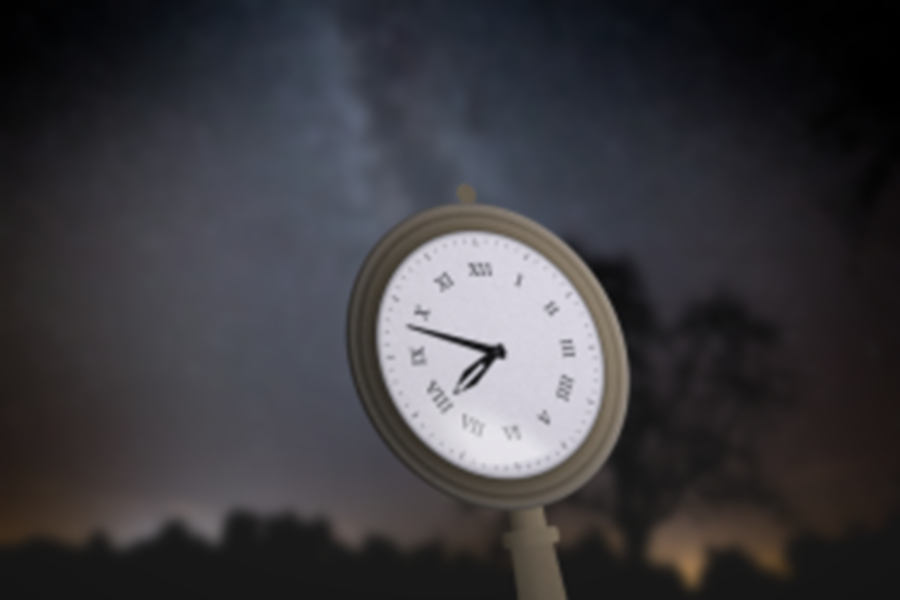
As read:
7 h 48 min
